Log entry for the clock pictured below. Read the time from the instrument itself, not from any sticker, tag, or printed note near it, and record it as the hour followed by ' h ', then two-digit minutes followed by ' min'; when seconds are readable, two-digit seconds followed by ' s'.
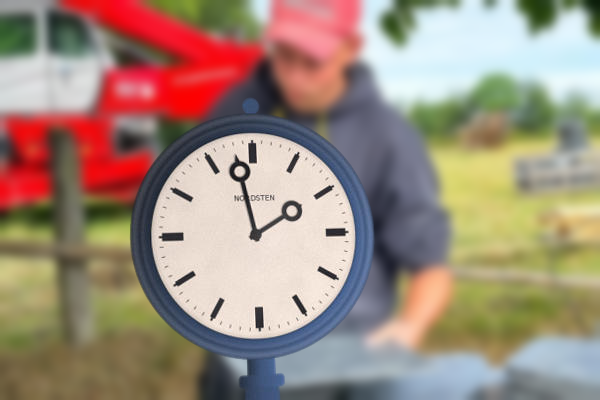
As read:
1 h 58 min
